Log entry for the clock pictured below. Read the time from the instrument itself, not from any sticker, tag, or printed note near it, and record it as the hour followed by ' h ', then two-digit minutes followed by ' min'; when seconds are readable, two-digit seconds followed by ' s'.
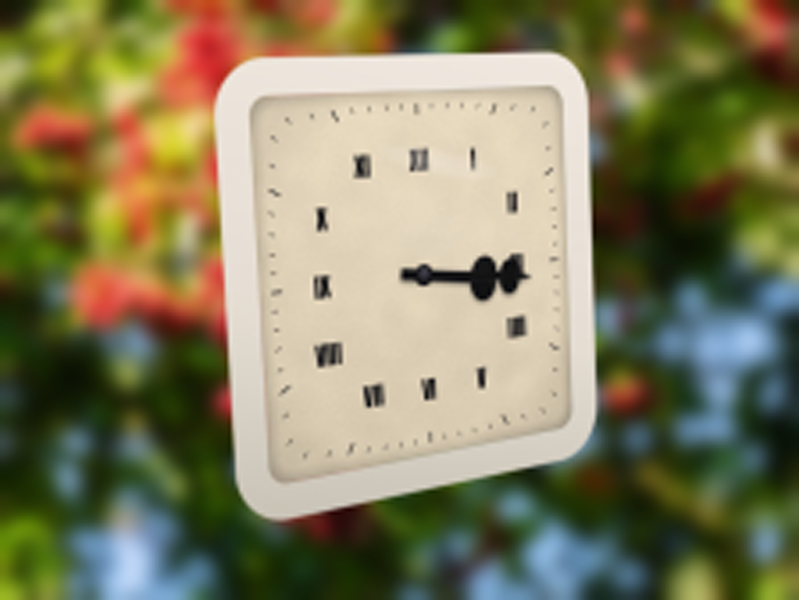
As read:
3 h 16 min
